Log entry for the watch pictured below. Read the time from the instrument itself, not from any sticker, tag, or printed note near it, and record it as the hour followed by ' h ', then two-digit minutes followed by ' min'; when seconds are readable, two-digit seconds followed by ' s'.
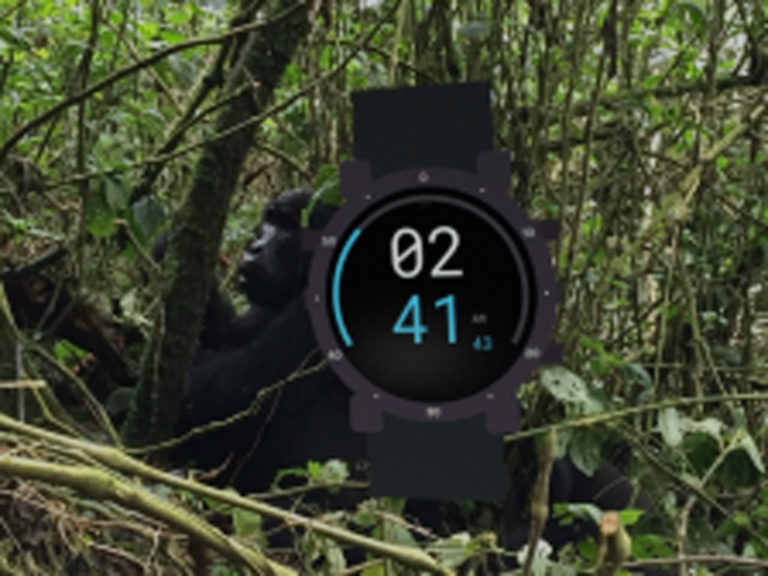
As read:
2 h 41 min
